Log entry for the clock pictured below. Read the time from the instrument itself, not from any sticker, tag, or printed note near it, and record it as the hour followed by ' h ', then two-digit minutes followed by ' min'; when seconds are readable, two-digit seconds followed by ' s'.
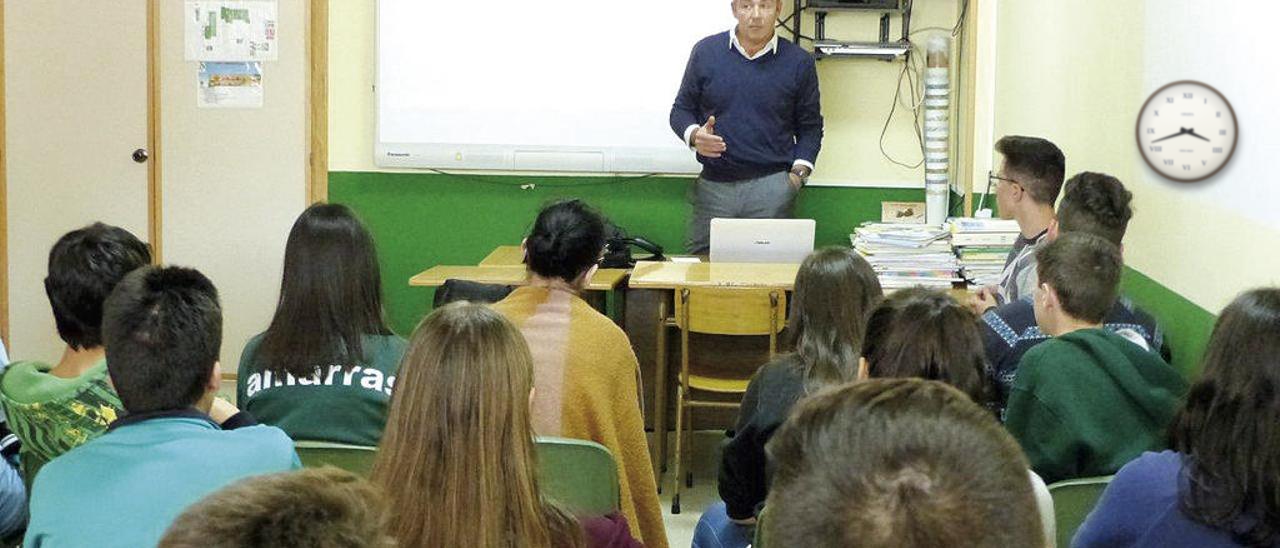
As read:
3 h 42 min
